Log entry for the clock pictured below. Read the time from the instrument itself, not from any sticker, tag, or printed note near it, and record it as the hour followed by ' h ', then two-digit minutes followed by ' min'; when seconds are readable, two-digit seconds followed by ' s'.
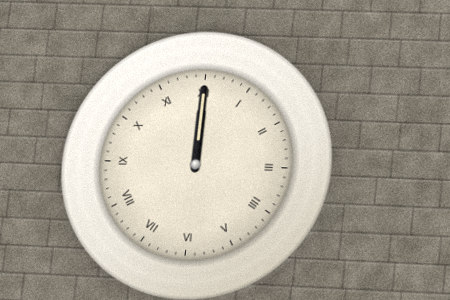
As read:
12 h 00 min
